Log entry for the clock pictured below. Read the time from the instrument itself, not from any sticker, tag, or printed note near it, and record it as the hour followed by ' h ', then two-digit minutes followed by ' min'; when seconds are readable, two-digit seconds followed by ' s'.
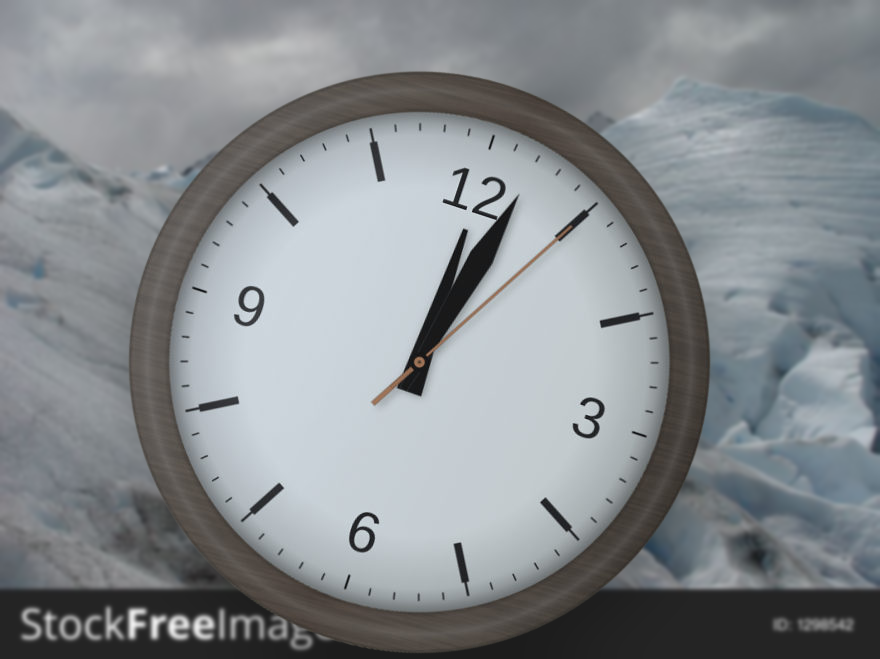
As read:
12 h 02 min 05 s
